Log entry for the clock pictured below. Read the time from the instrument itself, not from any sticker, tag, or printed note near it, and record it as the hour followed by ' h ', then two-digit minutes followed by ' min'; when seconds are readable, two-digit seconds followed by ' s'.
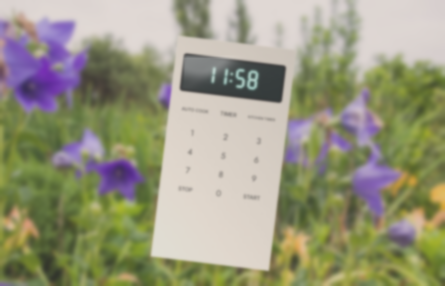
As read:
11 h 58 min
